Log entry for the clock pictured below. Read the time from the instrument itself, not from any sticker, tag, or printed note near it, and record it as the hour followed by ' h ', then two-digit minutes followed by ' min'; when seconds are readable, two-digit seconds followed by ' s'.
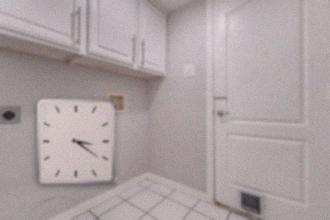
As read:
3 h 21 min
